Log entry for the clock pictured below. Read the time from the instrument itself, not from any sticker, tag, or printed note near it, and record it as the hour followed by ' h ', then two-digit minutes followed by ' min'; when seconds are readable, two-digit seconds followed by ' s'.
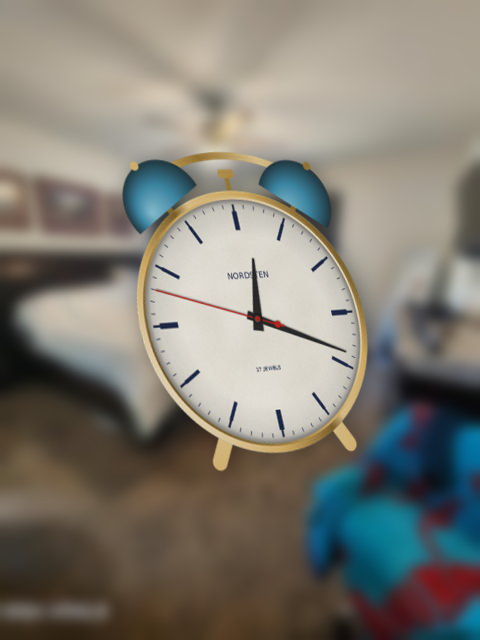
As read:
12 h 18 min 48 s
